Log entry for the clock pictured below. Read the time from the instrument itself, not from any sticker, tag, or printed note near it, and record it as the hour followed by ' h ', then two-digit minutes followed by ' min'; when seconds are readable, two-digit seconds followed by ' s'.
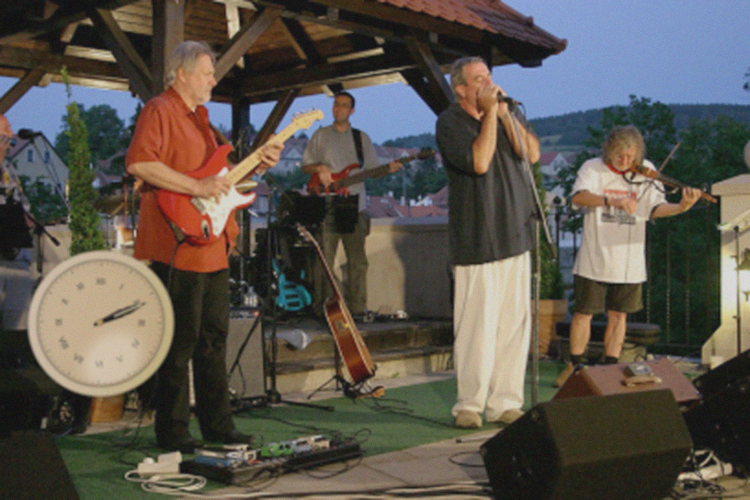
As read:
2 h 11 min
